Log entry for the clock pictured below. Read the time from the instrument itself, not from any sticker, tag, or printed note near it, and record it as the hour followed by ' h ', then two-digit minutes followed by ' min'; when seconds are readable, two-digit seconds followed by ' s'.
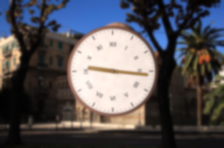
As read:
9 h 16 min
